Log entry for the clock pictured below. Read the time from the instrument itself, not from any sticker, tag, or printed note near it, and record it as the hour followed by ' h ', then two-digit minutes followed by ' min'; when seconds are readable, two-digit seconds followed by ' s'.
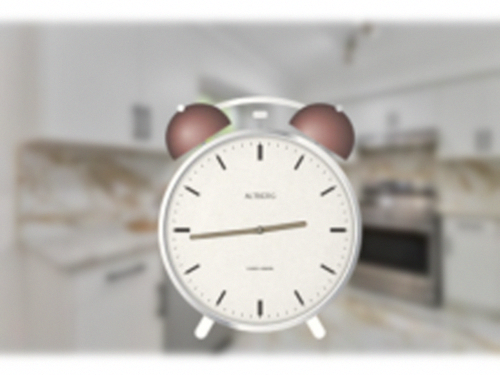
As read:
2 h 44 min
